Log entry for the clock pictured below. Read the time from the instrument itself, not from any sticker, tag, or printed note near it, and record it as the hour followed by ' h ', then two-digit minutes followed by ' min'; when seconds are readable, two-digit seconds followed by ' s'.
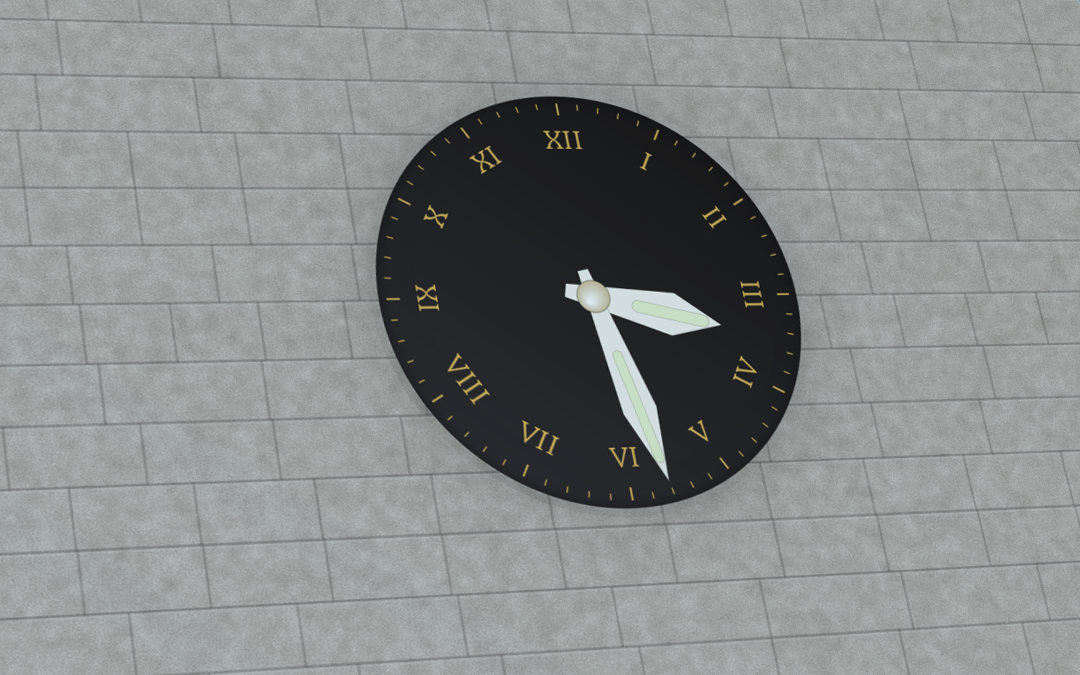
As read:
3 h 28 min
